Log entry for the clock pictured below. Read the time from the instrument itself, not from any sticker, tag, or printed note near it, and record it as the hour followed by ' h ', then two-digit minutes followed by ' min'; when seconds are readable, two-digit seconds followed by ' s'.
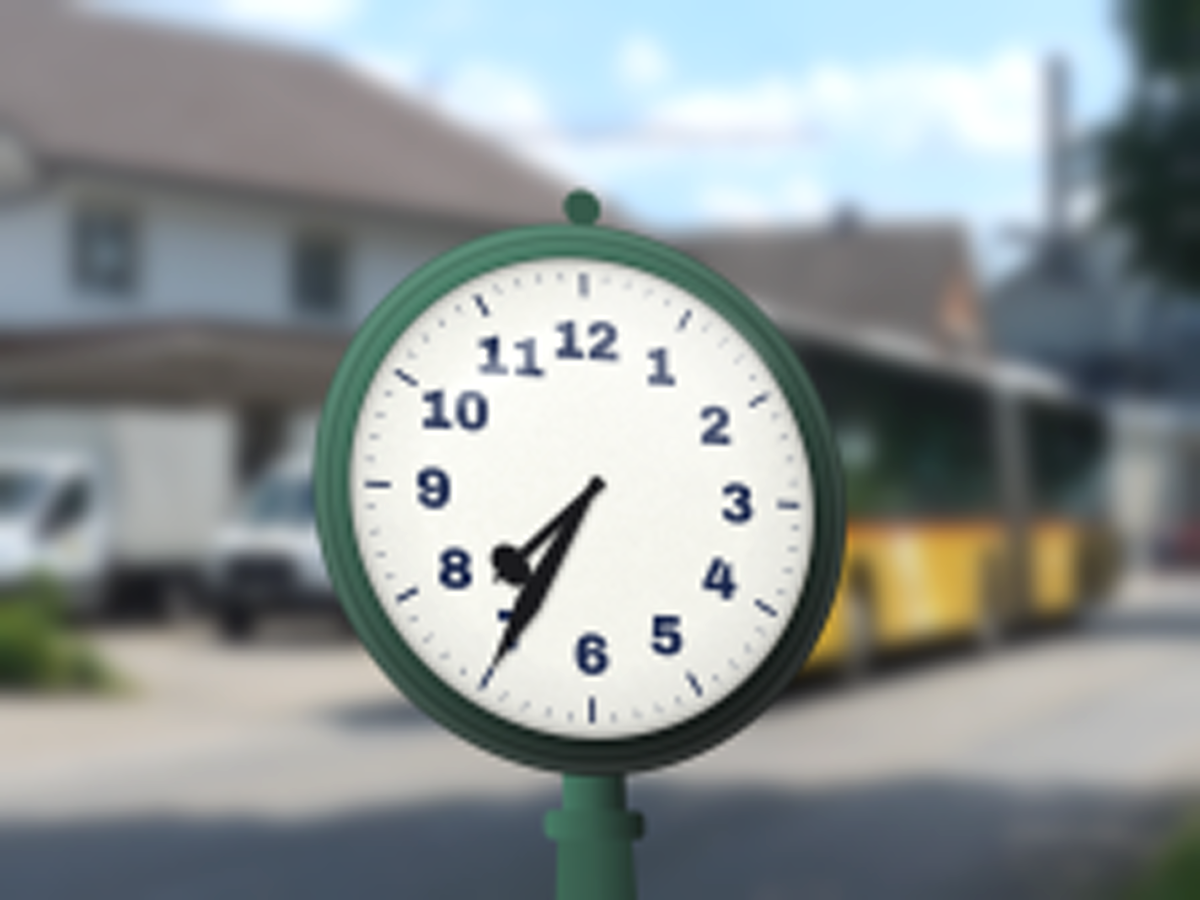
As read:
7 h 35 min
